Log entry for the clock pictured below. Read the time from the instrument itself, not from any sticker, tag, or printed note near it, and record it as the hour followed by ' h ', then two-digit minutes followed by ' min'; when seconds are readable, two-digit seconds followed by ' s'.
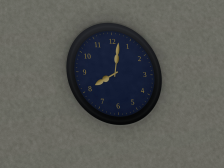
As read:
8 h 02 min
